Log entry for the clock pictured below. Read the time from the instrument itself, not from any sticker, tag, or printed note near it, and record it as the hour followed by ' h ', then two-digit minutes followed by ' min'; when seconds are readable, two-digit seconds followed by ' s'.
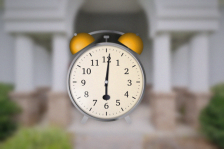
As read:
6 h 01 min
